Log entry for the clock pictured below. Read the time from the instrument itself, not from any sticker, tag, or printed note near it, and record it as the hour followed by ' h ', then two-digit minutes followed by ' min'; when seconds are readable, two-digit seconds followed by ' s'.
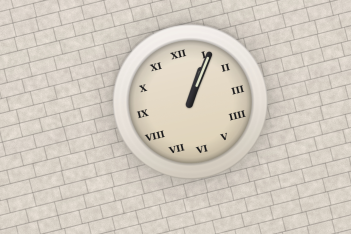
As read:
1 h 06 min
